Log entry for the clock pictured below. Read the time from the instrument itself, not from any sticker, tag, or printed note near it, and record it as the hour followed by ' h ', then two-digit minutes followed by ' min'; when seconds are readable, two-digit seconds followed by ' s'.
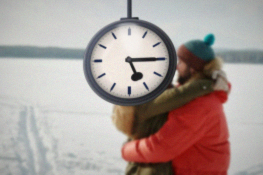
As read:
5 h 15 min
